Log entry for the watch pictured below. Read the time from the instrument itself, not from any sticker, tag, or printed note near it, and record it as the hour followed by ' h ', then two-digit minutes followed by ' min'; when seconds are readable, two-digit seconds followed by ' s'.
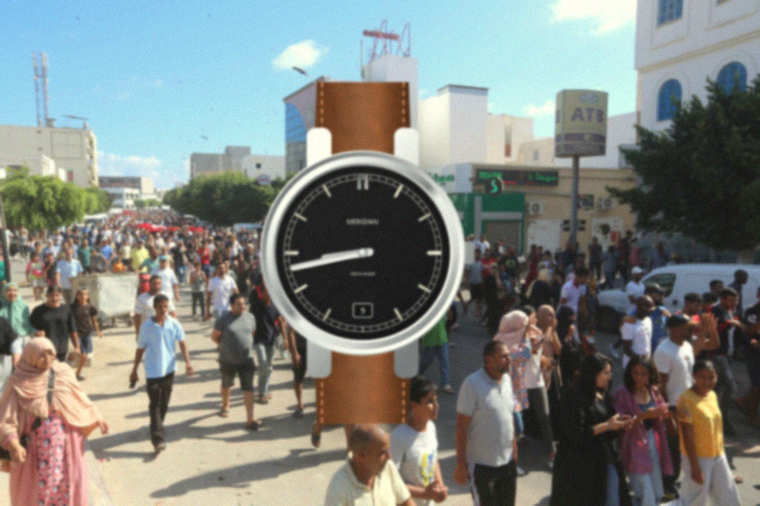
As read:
8 h 43 min
